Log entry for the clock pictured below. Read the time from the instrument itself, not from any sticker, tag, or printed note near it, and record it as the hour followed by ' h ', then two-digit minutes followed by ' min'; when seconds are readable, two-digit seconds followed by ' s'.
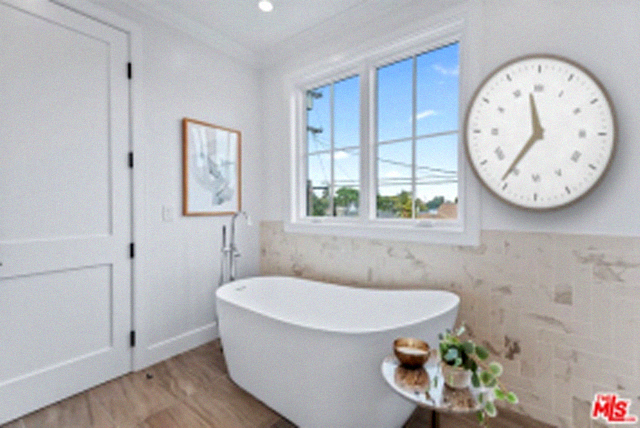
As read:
11 h 36 min
